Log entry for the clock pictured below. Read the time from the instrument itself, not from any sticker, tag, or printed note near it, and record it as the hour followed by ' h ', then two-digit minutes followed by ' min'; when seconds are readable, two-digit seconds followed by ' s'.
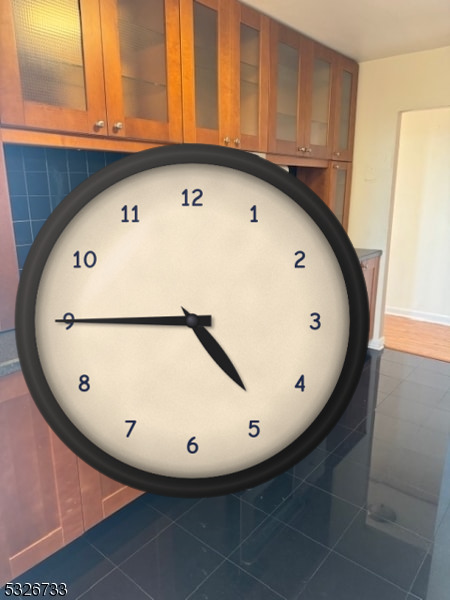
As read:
4 h 45 min
